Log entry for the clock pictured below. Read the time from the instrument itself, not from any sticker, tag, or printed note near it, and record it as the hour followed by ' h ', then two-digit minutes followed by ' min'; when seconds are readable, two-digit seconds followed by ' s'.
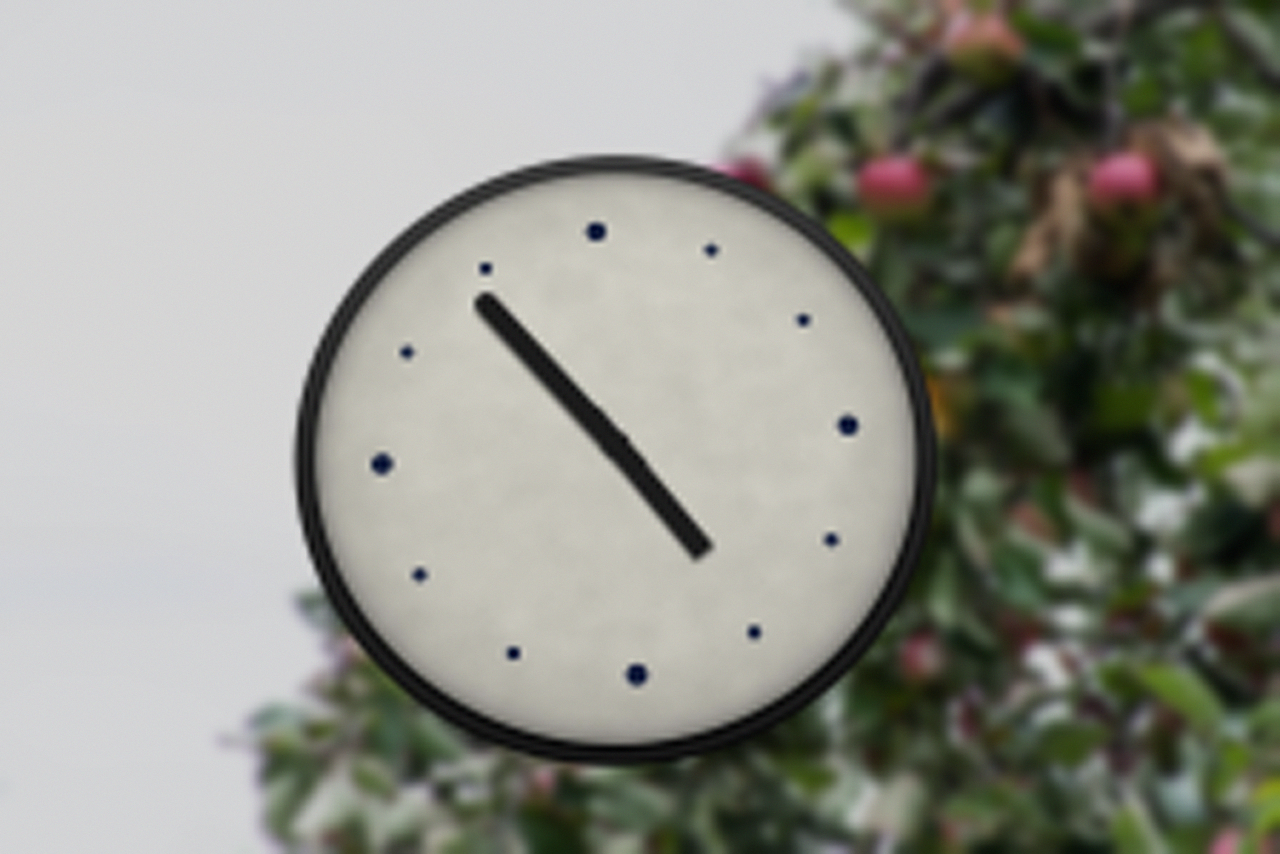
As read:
4 h 54 min
